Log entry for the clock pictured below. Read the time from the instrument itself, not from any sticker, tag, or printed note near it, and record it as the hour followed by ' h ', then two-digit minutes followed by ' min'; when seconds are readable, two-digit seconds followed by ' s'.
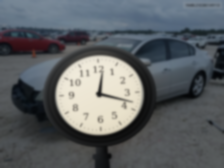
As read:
12 h 18 min
